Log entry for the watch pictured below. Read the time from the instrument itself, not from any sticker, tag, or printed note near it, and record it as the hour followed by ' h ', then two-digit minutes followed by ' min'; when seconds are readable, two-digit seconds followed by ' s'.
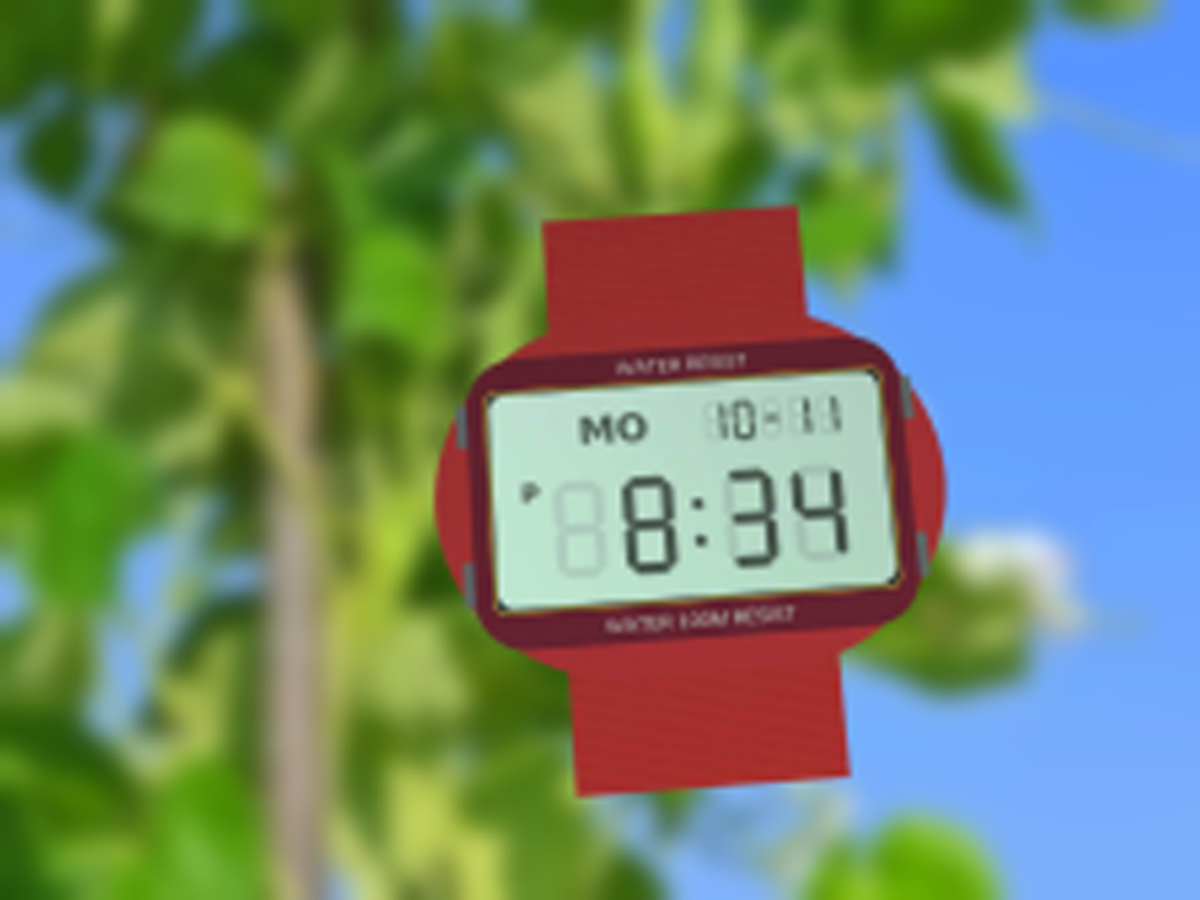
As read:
8 h 34 min
